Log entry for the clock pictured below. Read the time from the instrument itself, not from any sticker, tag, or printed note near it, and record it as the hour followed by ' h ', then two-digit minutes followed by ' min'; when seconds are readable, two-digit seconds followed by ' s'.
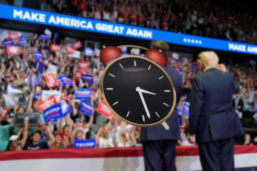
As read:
3 h 28 min
